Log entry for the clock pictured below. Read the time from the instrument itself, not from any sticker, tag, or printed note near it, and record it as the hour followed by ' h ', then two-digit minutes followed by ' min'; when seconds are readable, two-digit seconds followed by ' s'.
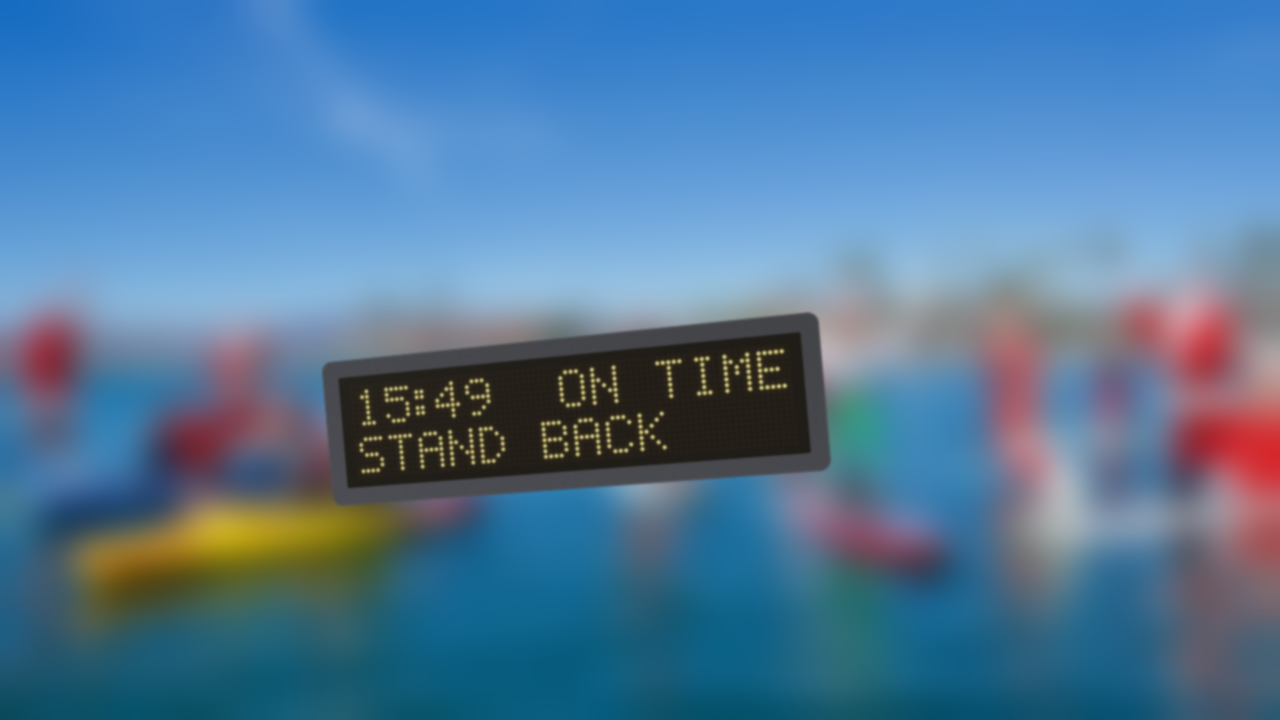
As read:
15 h 49 min
